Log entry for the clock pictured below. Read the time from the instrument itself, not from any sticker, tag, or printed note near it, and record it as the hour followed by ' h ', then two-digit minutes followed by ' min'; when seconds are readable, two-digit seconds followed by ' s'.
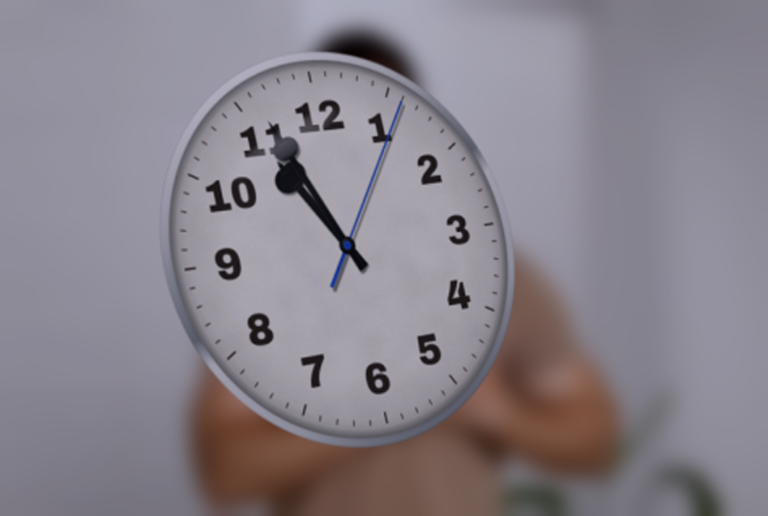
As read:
10 h 56 min 06 s
